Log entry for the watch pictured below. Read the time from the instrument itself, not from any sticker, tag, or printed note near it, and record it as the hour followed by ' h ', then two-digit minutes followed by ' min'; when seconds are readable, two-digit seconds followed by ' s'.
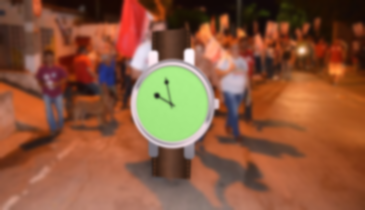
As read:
9 h 58 min
